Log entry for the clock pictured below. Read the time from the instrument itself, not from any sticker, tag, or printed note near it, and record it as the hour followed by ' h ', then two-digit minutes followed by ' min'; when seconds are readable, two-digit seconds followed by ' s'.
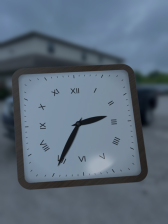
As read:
2 h 35 min
